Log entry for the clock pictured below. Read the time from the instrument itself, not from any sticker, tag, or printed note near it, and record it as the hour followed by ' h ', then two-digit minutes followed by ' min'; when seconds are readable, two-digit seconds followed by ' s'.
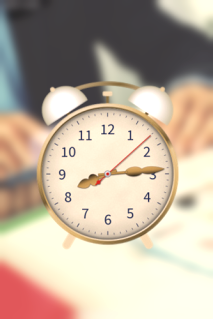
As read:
8 h 14 min 08 s
